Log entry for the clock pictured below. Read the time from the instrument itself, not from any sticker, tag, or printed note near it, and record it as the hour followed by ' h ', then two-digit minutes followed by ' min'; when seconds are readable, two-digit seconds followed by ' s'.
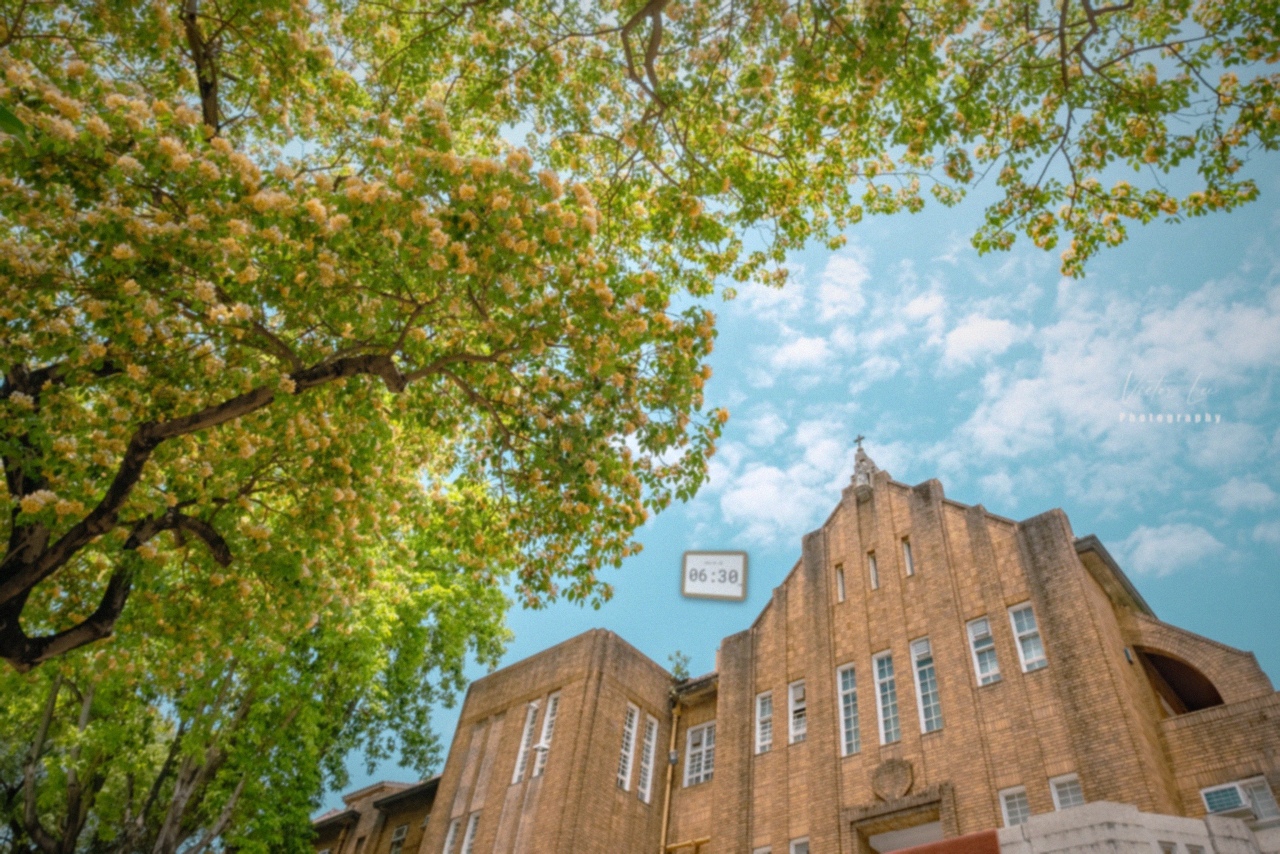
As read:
6 h 30 min
